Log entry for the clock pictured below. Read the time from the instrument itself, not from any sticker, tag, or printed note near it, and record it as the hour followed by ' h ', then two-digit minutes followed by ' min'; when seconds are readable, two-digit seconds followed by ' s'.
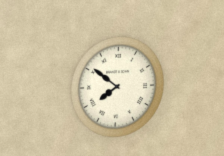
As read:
7 h 51 min
